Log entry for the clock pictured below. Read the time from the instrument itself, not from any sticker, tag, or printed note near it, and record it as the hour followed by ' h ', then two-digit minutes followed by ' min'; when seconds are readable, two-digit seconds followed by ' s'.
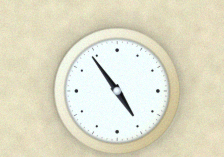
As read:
4 h 54 min
